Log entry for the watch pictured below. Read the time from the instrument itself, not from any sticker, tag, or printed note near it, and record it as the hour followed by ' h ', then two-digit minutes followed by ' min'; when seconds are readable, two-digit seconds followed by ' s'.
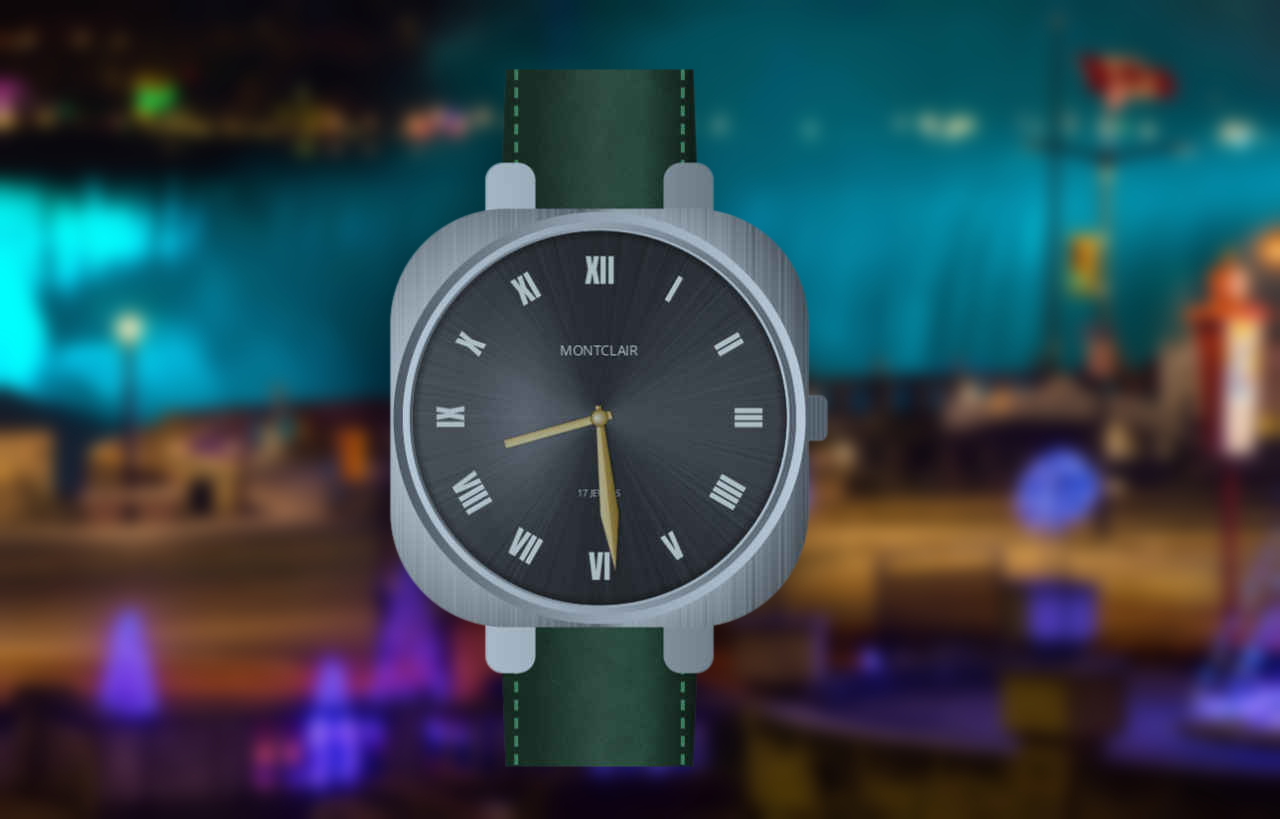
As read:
8 h 29 min
